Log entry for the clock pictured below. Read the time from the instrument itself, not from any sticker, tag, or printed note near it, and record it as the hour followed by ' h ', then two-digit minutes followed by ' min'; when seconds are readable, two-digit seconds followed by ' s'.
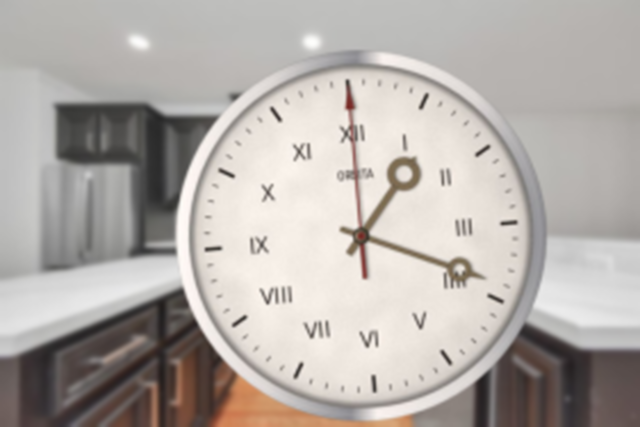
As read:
1 h 19 min 00 s
